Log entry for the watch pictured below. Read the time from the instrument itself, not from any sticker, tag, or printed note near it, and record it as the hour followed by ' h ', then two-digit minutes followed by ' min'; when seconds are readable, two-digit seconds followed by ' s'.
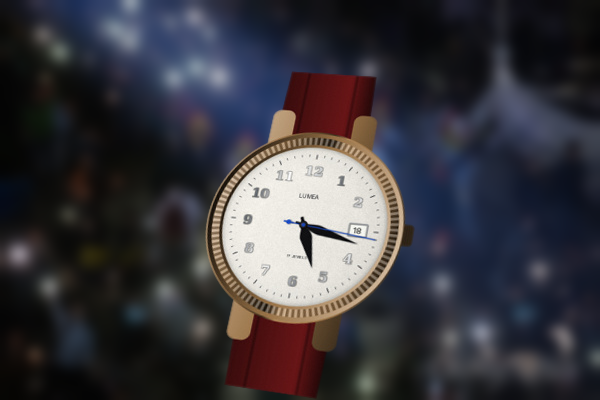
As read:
5 h 17 min 16 s
